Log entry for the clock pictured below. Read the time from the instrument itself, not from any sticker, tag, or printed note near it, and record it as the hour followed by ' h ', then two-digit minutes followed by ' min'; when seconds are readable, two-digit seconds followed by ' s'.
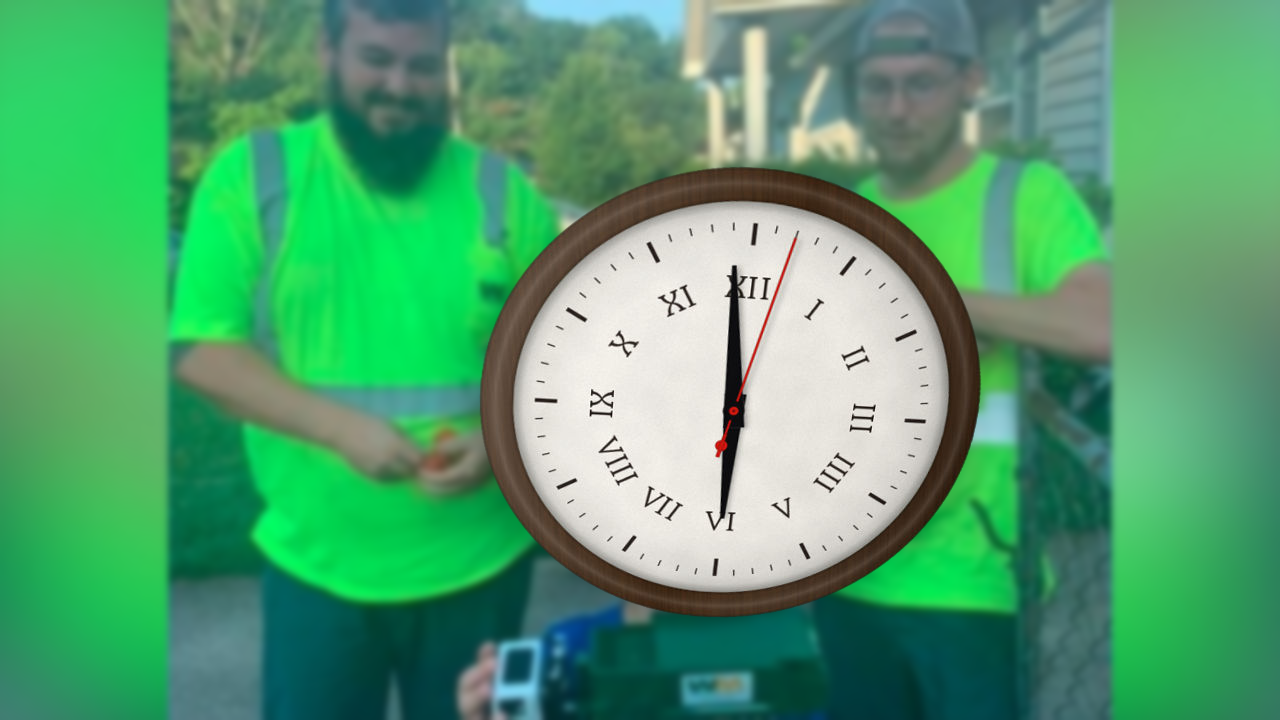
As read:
5 h 59 min 02 s
